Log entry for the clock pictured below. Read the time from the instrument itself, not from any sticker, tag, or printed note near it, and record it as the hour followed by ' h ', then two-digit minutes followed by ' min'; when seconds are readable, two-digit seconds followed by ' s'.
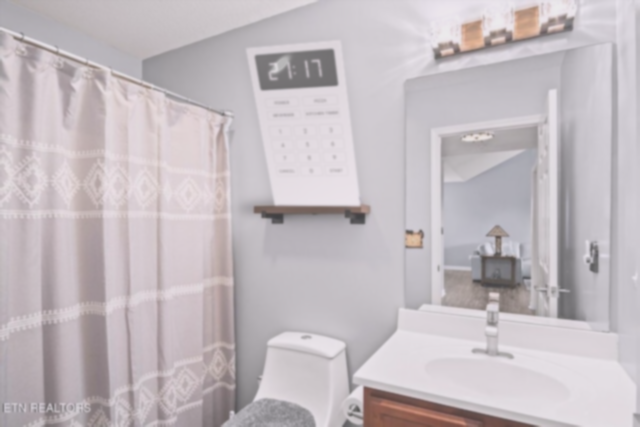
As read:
21 h 17 min
